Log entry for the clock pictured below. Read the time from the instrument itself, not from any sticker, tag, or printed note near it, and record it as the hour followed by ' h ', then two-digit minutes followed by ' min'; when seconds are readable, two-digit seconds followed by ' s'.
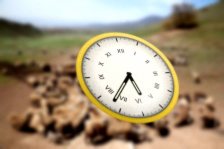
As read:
5 h 37 min
